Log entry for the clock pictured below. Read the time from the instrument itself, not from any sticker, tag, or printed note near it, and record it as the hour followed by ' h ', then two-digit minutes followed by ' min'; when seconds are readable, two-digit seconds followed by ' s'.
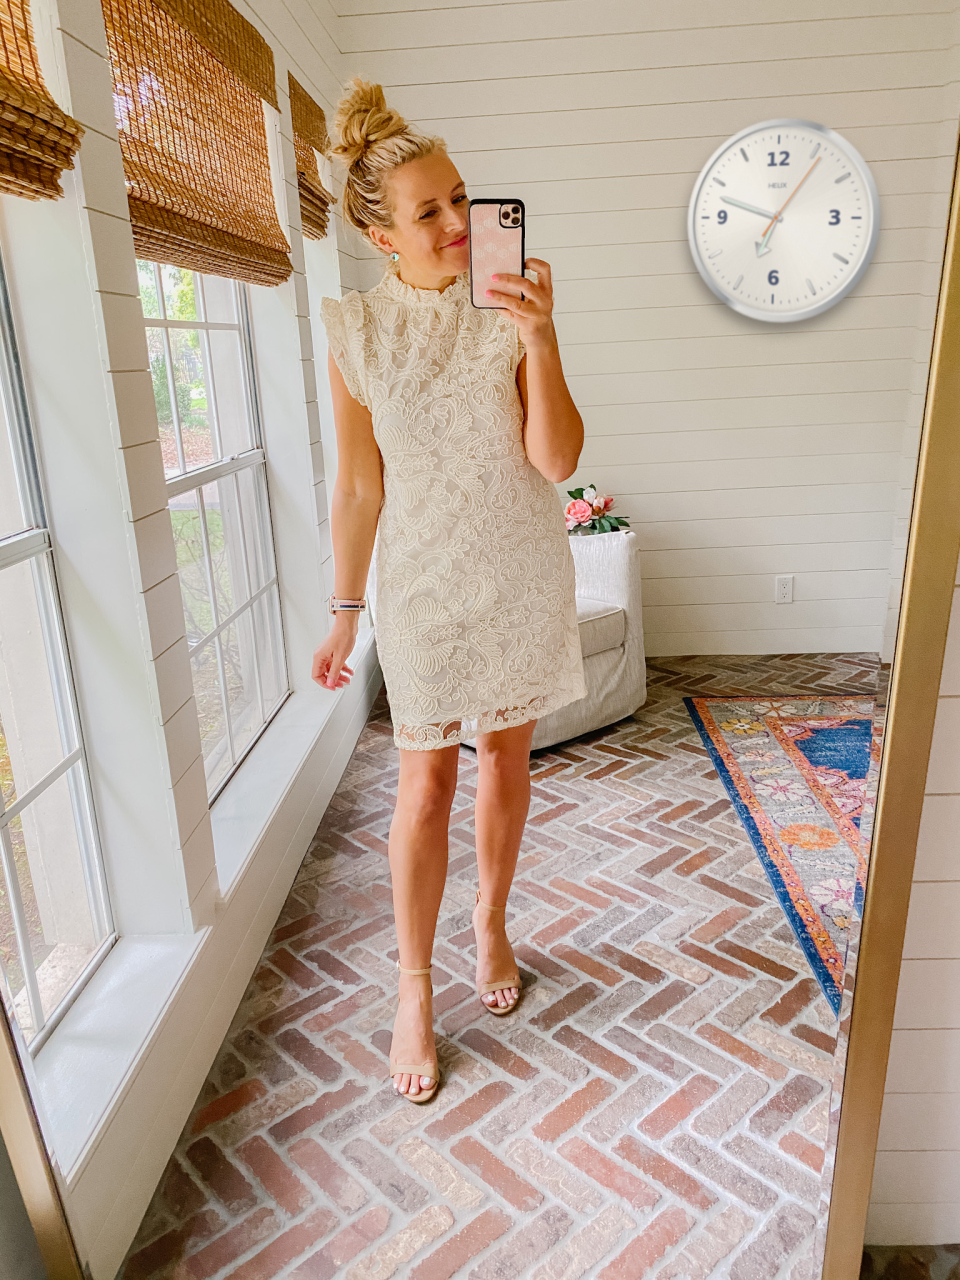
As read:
6 h 48 min 06 s
